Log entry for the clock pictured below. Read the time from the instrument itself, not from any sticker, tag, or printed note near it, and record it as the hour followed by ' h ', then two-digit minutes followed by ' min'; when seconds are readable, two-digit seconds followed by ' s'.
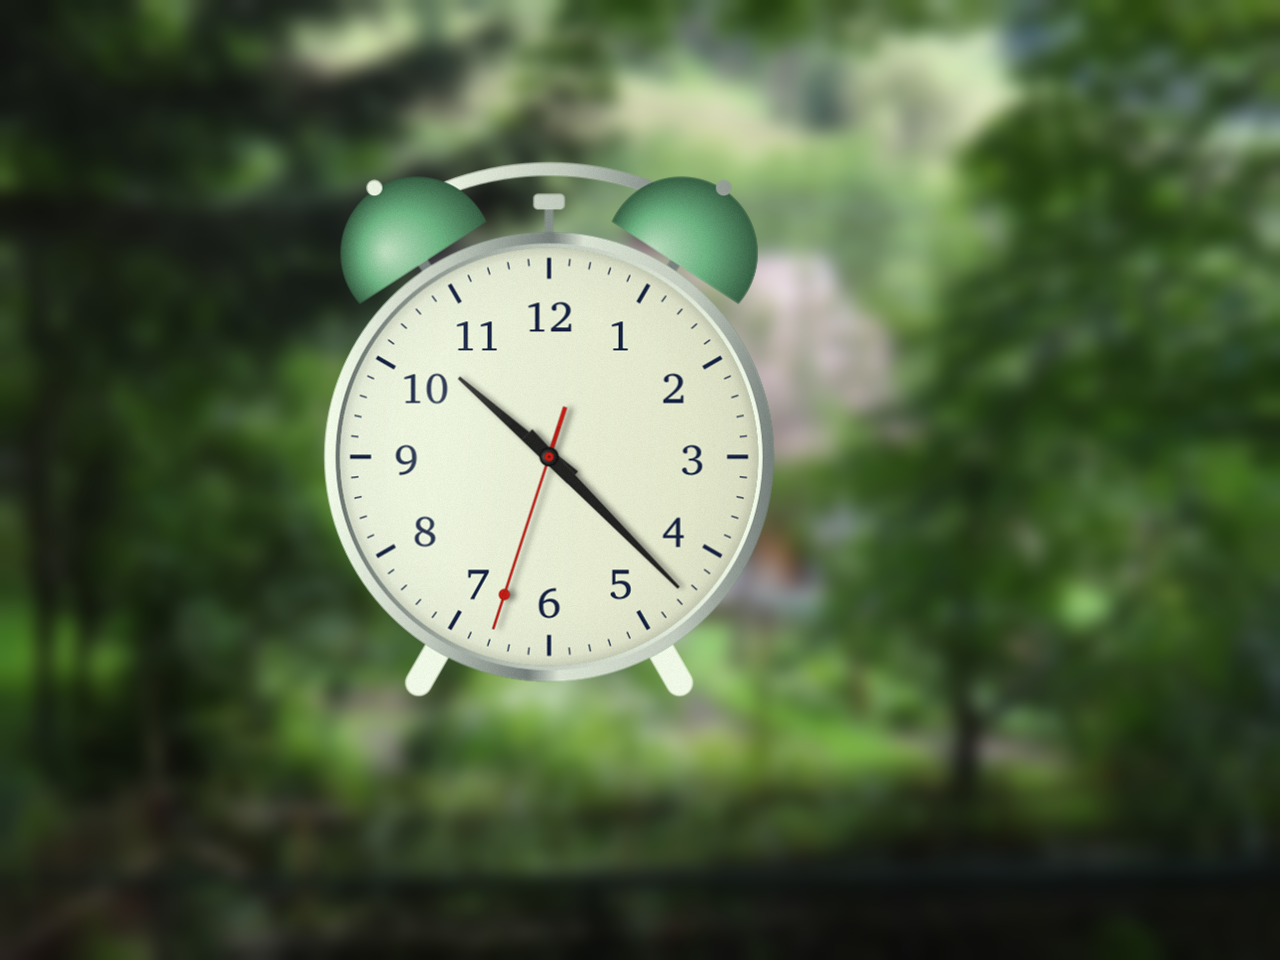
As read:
10 h 22 min 33 s
